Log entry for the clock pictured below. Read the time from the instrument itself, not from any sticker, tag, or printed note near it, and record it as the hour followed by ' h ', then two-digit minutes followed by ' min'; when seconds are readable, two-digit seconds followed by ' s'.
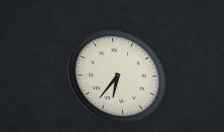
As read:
6 h 37 min
